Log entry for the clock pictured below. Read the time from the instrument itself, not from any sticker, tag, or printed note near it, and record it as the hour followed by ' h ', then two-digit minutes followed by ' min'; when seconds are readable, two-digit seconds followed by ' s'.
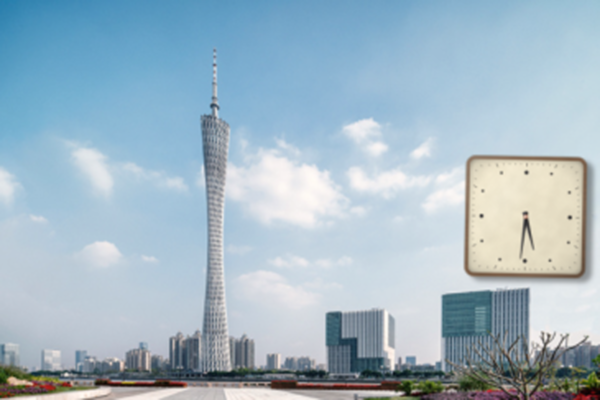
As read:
5 h 31 min
